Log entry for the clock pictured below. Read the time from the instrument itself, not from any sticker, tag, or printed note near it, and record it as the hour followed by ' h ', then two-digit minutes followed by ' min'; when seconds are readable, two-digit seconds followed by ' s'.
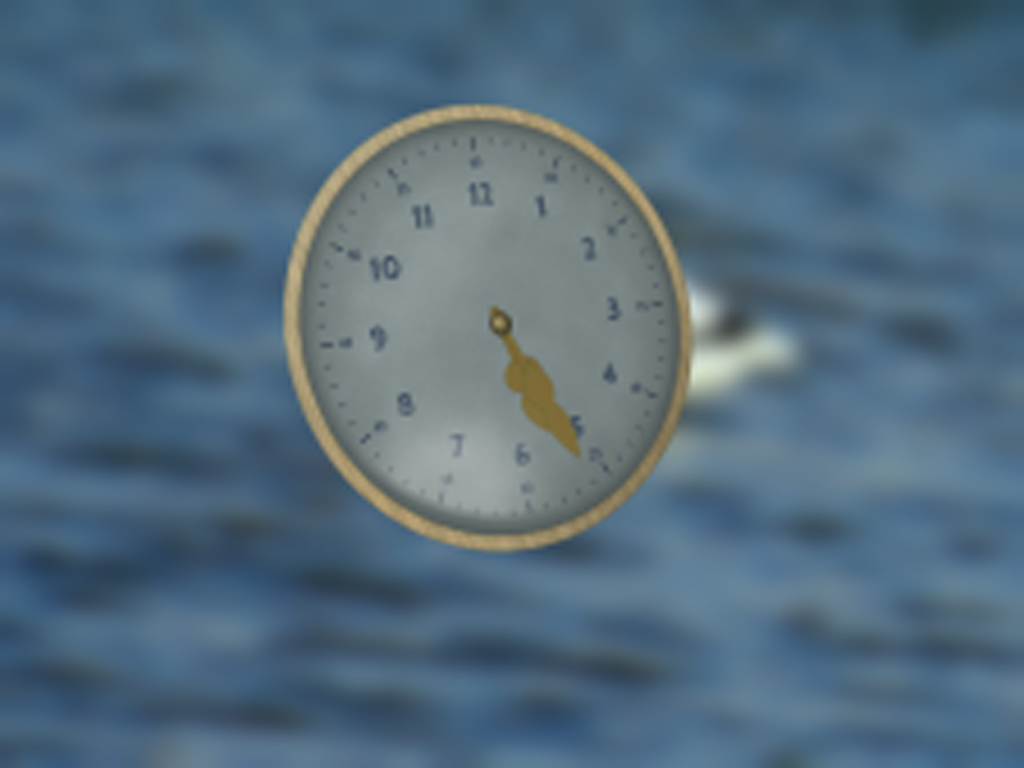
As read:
5 h 26 min
